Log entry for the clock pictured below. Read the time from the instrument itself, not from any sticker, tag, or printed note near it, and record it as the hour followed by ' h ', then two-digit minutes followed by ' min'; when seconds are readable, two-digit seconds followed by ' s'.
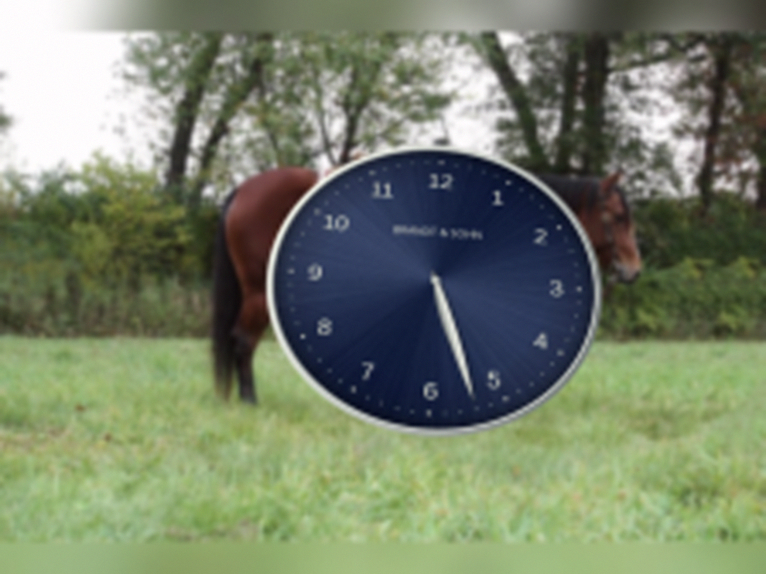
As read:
5 h 27 min
